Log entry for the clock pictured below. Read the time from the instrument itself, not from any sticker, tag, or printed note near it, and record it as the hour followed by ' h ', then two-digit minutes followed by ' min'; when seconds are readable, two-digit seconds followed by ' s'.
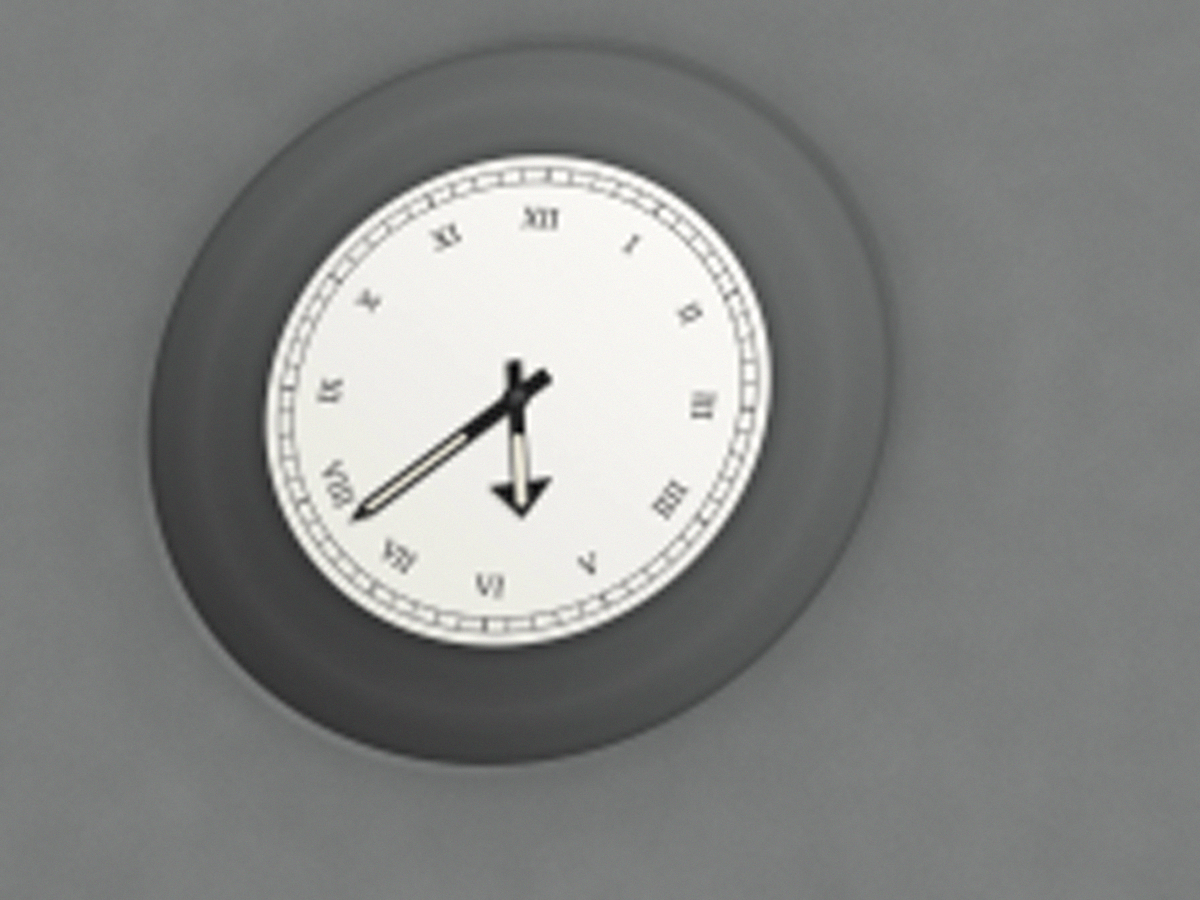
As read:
5 h 38 min
